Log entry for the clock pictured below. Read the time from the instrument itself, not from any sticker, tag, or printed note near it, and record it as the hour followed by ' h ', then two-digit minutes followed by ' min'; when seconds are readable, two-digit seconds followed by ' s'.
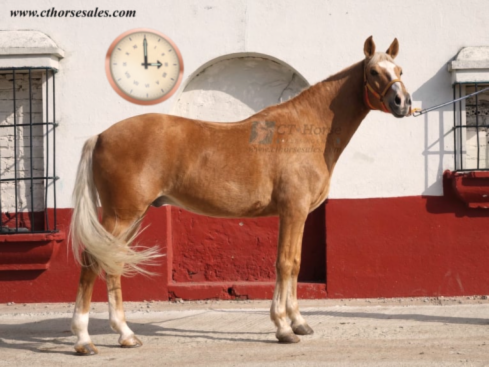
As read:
3 h 00 min
